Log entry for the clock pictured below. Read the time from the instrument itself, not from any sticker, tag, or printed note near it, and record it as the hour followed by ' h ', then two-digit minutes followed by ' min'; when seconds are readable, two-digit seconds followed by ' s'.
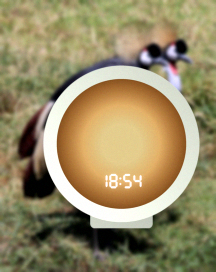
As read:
18 h 54 min
